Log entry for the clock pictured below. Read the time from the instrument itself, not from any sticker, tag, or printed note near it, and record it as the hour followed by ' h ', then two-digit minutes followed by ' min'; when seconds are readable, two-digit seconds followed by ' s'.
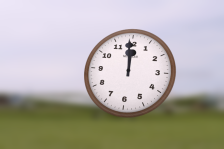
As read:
11 h 59 min
